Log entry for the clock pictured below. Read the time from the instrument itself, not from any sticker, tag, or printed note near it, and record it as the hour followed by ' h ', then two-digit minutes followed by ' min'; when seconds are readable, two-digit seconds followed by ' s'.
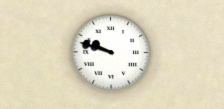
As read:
9 h 48 min
